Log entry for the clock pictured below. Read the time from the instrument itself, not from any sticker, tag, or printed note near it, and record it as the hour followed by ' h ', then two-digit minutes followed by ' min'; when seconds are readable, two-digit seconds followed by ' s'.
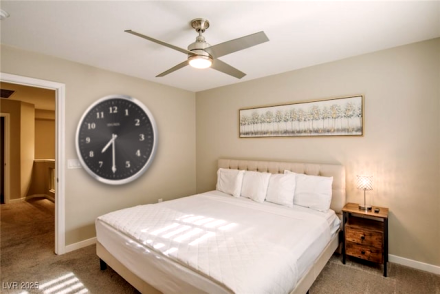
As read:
7 h 30 min
